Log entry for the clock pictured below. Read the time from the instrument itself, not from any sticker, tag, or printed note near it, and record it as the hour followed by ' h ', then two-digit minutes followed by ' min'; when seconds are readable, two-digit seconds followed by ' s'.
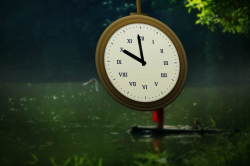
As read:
9 h 59 min
